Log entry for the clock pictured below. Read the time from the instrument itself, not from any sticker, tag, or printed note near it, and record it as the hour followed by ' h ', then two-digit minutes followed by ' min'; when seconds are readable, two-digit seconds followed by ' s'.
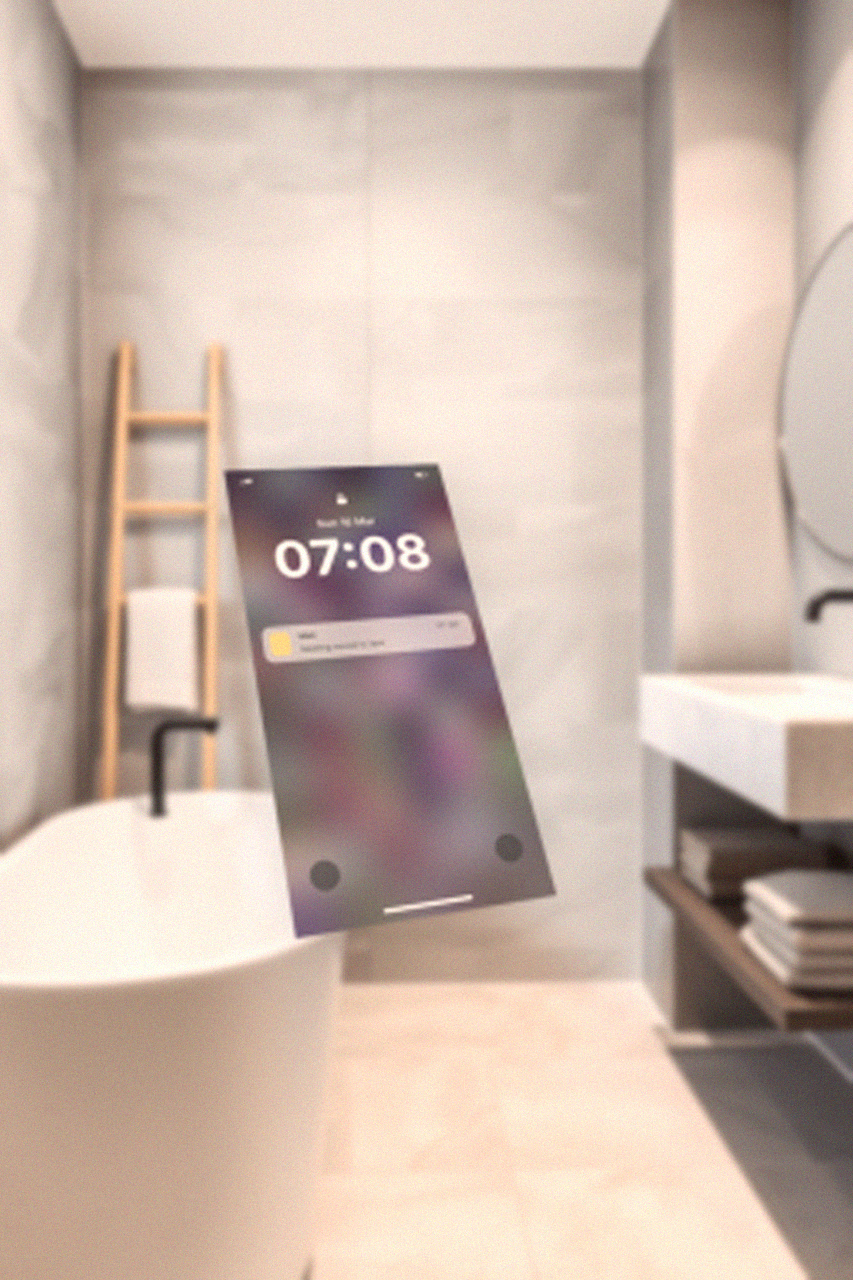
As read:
7 h 08 min
